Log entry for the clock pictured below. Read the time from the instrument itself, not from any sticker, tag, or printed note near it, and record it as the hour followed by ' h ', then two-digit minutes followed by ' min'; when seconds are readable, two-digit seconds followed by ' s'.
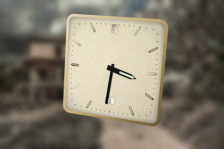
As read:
3 h 31 min
